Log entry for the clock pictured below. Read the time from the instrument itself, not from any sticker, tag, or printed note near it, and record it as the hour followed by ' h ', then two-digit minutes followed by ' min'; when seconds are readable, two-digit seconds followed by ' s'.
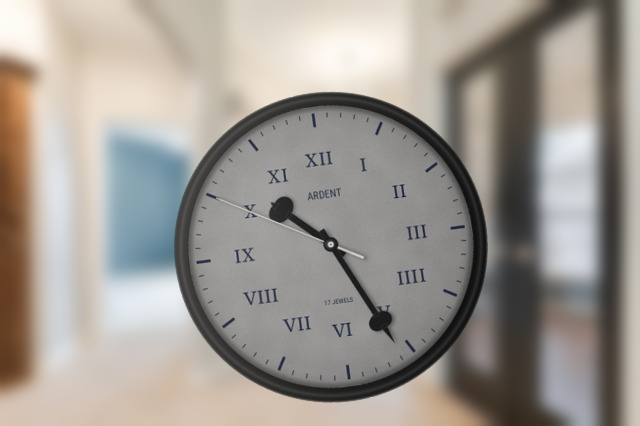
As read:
10 h 25 min 50 s
